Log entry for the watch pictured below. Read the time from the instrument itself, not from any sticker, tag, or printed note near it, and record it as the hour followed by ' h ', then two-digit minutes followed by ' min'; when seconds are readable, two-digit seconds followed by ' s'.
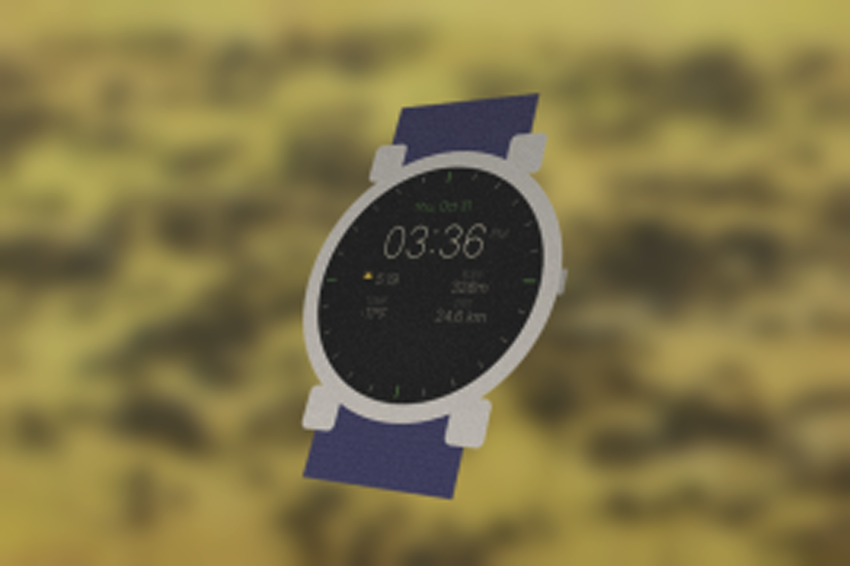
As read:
3 h 36 min
